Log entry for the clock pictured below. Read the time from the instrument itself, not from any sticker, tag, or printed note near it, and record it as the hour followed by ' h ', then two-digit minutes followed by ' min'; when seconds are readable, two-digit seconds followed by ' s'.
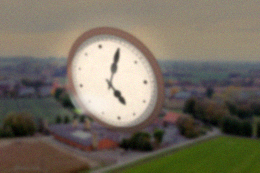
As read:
5 h 05 min
